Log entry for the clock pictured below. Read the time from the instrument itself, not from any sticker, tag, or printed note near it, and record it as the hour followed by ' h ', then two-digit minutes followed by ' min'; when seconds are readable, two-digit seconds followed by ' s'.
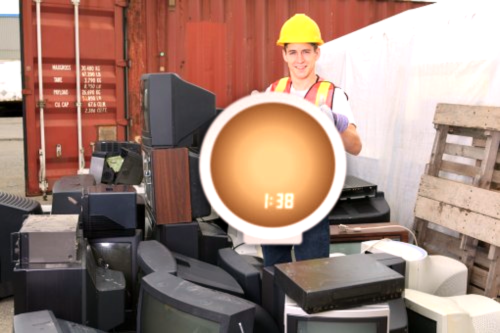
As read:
1 h 38 min
